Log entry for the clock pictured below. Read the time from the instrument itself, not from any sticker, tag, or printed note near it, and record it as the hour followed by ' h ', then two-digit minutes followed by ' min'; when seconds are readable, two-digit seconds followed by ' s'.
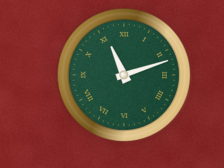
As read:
11 h 12 min
